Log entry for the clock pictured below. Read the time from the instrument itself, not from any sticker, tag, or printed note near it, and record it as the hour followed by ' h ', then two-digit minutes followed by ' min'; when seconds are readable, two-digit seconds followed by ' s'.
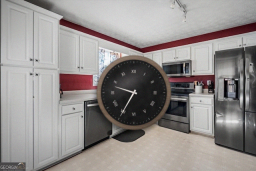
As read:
9 h 35 min
